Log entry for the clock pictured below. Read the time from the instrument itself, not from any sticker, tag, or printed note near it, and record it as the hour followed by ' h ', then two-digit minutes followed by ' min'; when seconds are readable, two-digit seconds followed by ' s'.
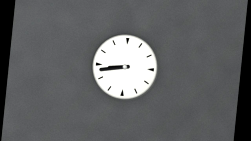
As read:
8 h 43 min
